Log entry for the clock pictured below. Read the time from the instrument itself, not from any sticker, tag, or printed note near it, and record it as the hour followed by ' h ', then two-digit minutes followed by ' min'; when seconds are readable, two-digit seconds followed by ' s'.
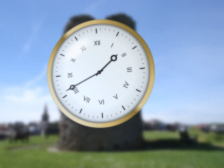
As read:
1 h 41 min
